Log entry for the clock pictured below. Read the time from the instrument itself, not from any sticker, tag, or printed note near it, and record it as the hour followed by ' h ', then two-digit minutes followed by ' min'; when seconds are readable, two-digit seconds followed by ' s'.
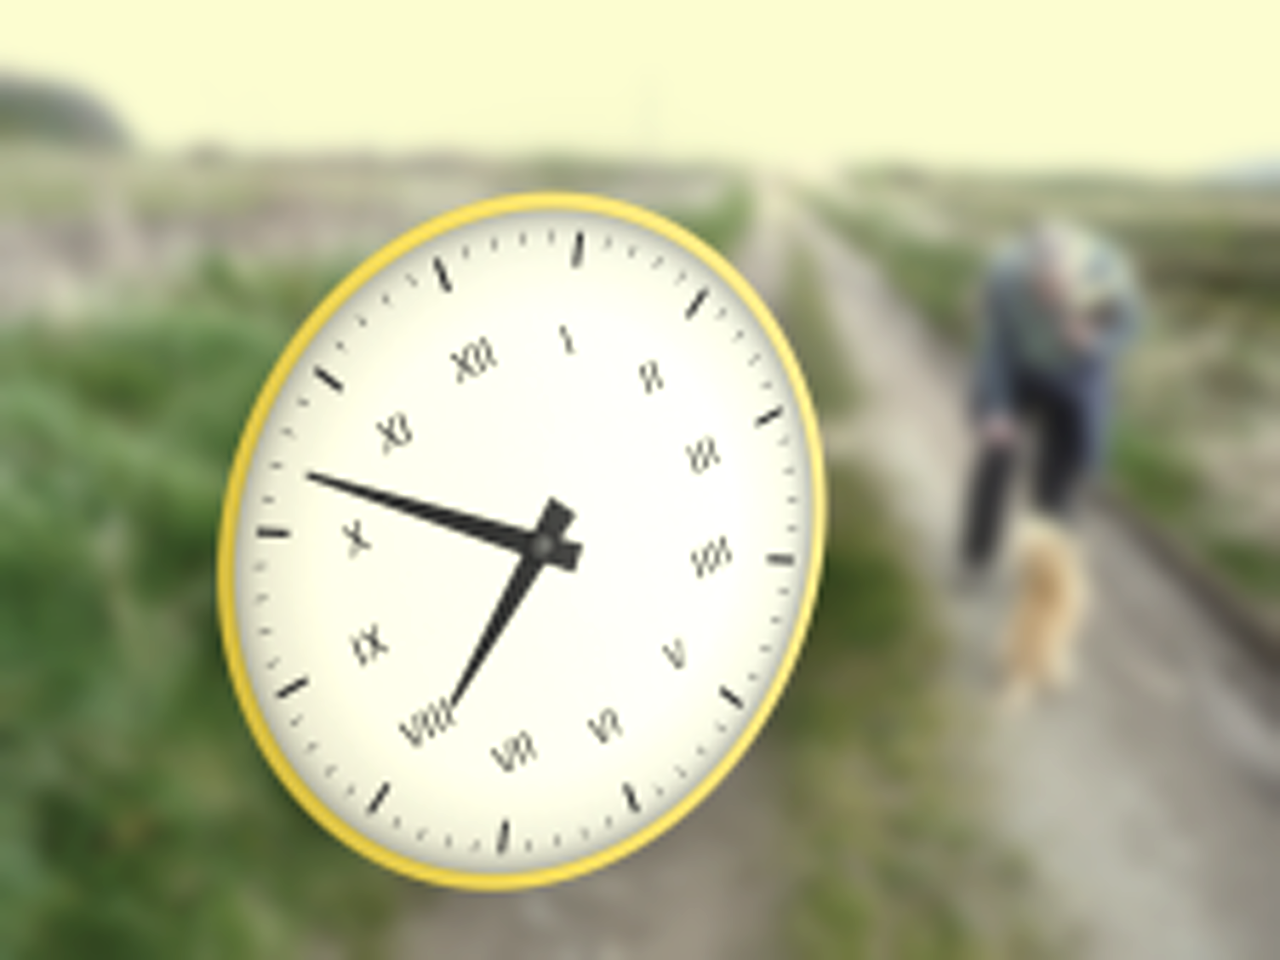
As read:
7 h 52 min
